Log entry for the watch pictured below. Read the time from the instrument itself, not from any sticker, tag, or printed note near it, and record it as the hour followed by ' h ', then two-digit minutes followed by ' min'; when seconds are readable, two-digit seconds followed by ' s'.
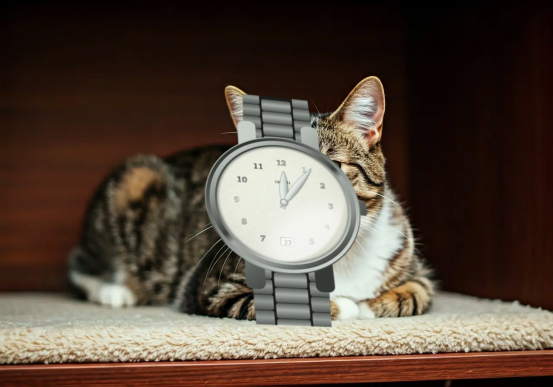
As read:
12 h 06 min
